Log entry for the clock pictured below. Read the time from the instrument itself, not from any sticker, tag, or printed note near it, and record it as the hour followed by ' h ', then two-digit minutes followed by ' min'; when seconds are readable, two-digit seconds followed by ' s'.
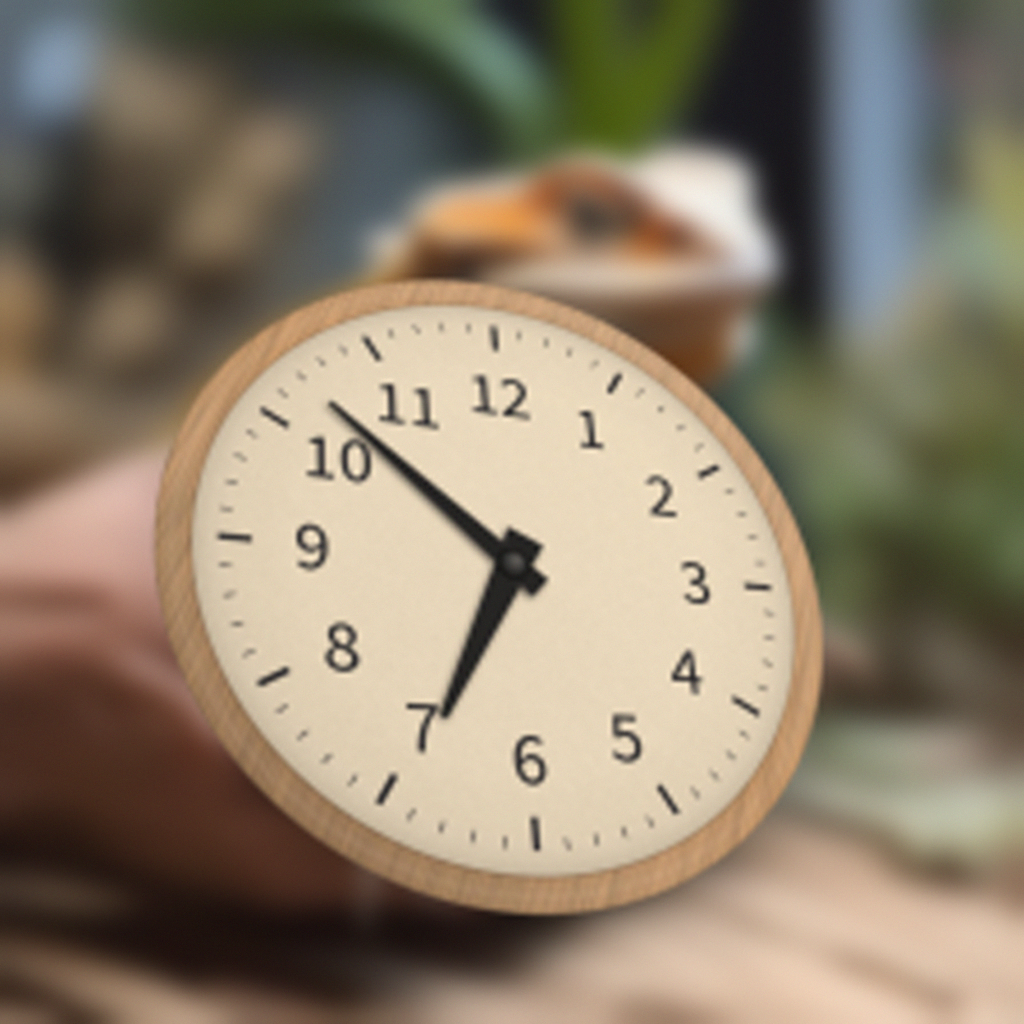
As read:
6 h 52 min
